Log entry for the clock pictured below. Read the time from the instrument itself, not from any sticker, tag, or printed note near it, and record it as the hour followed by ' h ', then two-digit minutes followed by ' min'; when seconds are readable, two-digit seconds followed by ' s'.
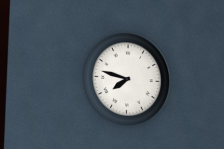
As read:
7 h 47 min
